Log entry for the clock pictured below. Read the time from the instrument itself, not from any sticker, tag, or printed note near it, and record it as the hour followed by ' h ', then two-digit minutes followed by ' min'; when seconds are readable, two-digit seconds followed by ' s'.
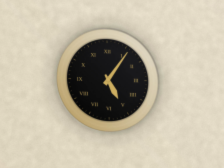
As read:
5 h 06 min
